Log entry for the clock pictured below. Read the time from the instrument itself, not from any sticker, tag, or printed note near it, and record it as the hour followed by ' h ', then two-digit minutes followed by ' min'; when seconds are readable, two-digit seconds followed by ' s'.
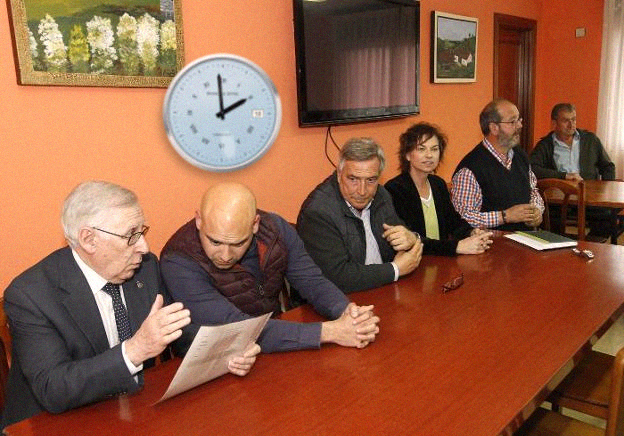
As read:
1 h 59 min
